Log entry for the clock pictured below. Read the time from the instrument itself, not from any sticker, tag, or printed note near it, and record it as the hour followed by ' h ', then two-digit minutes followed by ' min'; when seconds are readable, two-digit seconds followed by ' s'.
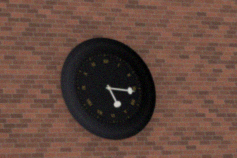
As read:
5 h 16 min
